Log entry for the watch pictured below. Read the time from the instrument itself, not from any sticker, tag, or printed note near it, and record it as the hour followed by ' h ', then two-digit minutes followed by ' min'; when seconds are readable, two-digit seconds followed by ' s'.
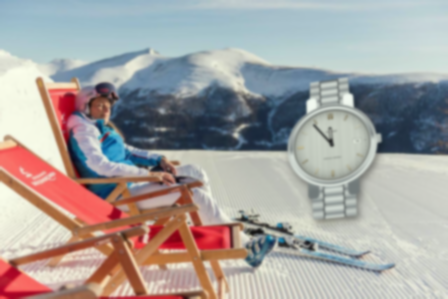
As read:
11 h 54 min
